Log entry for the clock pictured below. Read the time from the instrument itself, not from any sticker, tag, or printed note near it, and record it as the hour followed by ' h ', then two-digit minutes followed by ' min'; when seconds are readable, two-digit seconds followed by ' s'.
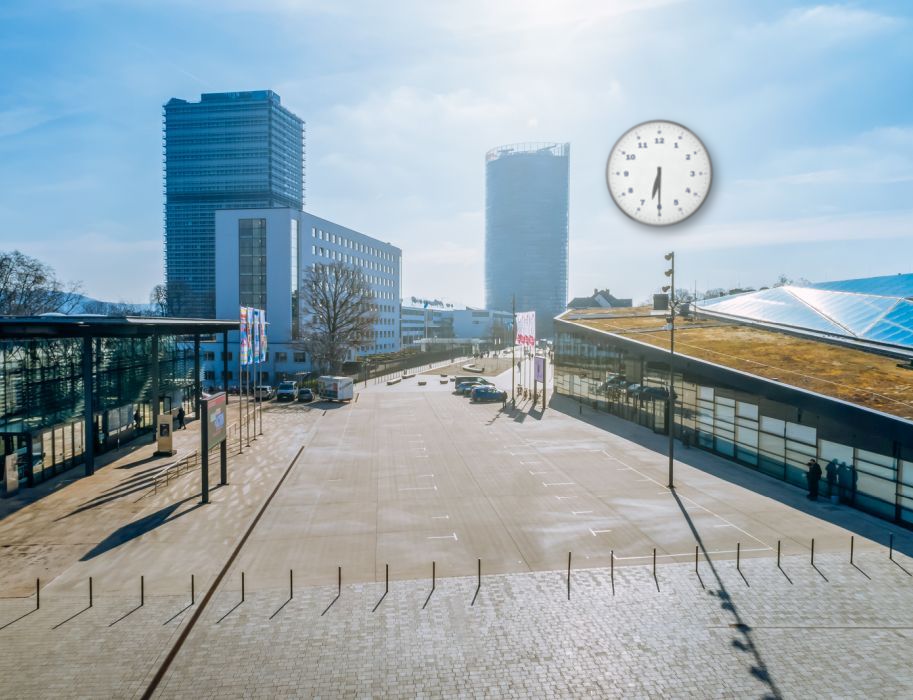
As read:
6 h 30 min
